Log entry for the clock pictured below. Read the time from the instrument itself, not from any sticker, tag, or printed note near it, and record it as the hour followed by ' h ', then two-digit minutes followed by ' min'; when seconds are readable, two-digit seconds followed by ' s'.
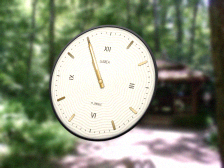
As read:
10 h 55 min
